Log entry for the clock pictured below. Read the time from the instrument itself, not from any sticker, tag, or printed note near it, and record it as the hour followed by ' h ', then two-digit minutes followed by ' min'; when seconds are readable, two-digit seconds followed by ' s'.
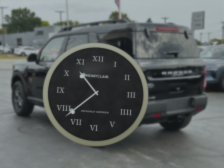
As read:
10 h 38 min
